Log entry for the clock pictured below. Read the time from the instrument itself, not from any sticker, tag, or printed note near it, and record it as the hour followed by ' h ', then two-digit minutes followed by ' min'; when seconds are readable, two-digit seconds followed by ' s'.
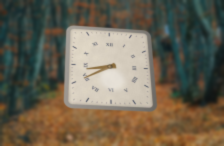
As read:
8 h 40 min
